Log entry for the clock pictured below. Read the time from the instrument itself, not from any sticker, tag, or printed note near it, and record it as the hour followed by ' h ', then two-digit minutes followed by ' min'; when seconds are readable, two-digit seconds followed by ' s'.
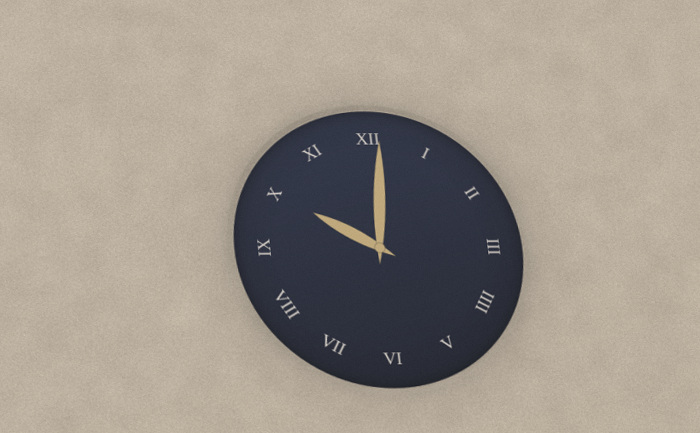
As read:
10 h 01 min
